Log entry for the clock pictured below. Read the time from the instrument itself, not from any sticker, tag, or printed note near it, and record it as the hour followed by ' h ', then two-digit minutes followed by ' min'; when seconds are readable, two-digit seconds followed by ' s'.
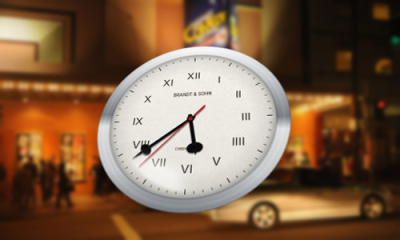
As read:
5 h 38 min 37 s
